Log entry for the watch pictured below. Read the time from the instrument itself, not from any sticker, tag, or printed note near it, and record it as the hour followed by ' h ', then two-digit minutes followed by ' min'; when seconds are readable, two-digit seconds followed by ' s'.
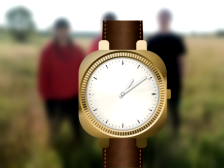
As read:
1 h 09 min
